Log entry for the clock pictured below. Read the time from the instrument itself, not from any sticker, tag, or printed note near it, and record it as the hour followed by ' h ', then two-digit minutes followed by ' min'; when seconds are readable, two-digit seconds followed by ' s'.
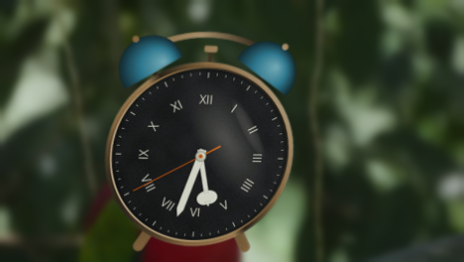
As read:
5 h 32 min 40 s
